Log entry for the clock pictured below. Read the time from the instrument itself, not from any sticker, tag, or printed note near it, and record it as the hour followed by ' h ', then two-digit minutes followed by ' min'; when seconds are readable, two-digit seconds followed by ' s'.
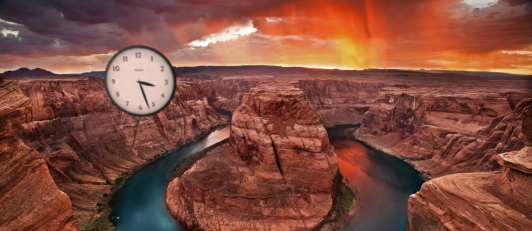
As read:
3 h 27 min
